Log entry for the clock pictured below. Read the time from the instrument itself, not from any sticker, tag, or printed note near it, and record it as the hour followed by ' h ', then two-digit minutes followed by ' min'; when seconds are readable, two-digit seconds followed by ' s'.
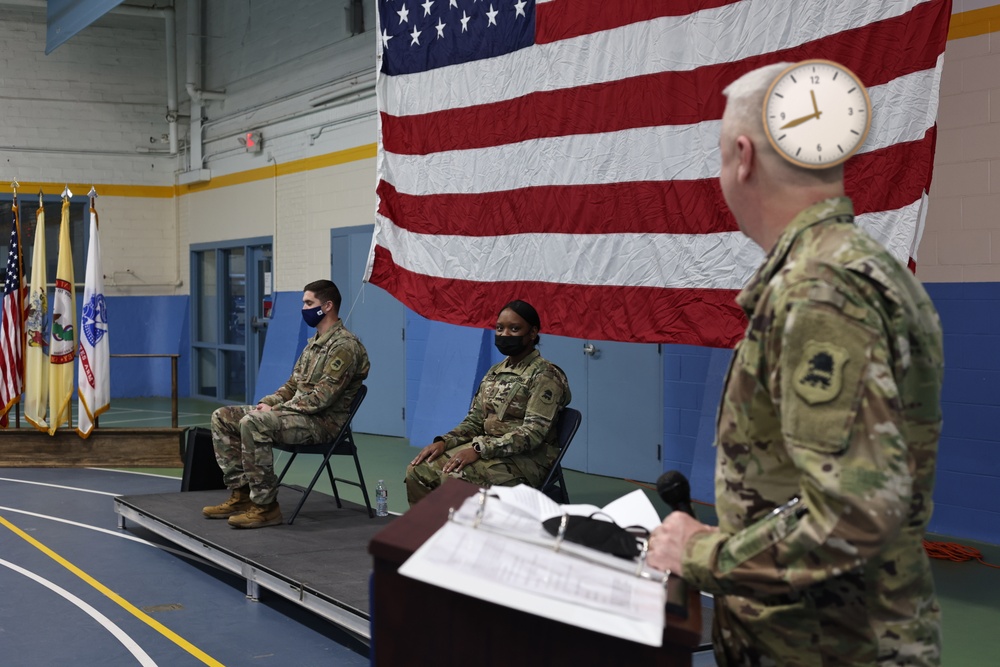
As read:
11 h 42 min
